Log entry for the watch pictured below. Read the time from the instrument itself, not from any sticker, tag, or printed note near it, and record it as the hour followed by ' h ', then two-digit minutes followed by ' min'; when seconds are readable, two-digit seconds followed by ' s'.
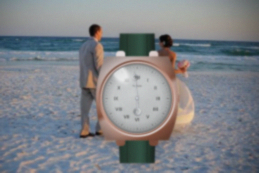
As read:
5 h 59 min
